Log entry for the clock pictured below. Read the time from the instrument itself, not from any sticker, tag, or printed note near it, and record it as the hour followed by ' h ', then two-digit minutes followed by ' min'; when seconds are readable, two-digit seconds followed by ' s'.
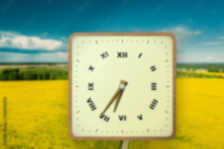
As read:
6 h 36 min
